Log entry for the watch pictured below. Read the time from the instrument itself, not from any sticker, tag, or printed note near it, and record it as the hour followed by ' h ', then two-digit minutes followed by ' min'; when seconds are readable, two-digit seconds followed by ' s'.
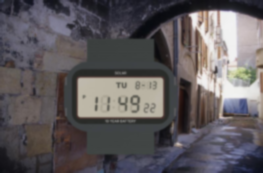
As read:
11 h 49 min
